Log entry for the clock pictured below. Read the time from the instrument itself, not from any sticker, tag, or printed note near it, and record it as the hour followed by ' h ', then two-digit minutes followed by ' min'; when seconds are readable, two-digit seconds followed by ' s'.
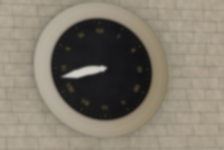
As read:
8 h 43 min
